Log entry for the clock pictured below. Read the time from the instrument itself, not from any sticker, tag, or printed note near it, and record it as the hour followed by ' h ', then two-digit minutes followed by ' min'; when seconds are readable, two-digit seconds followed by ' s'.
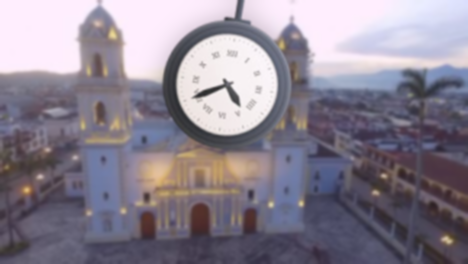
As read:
4 h 40 min
